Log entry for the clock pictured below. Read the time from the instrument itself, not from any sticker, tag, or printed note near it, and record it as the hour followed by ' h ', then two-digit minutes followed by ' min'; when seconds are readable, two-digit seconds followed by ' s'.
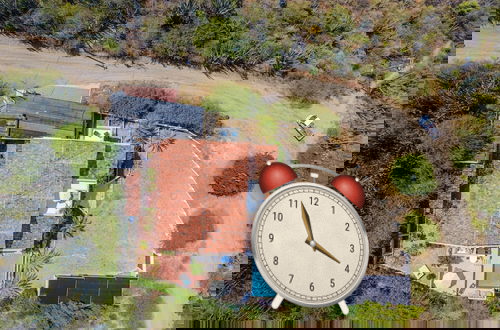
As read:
3 h 57 min
